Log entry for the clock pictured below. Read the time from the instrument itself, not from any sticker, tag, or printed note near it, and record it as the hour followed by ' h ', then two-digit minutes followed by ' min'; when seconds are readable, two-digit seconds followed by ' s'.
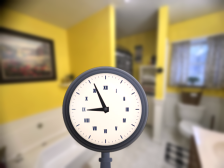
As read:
8 h 56 min
